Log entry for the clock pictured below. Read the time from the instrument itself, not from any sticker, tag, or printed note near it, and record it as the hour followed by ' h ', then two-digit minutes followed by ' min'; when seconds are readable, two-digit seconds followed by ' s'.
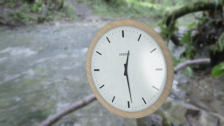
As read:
12 h 29 min
